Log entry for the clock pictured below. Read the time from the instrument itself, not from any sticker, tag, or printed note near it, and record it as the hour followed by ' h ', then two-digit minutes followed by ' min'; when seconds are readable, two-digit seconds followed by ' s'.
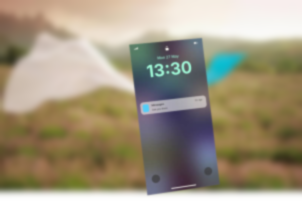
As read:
13 h 30 min
